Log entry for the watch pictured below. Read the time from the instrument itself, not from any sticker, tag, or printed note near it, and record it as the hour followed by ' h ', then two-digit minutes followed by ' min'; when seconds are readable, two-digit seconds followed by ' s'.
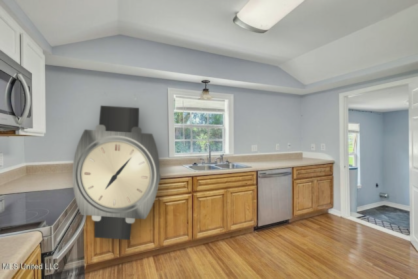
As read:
7 h 06 min
